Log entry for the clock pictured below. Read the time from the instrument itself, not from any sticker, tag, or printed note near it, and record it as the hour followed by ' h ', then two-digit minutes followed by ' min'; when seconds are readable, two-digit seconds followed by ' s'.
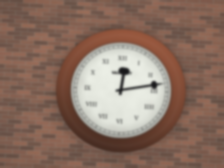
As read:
12 h 13 min
